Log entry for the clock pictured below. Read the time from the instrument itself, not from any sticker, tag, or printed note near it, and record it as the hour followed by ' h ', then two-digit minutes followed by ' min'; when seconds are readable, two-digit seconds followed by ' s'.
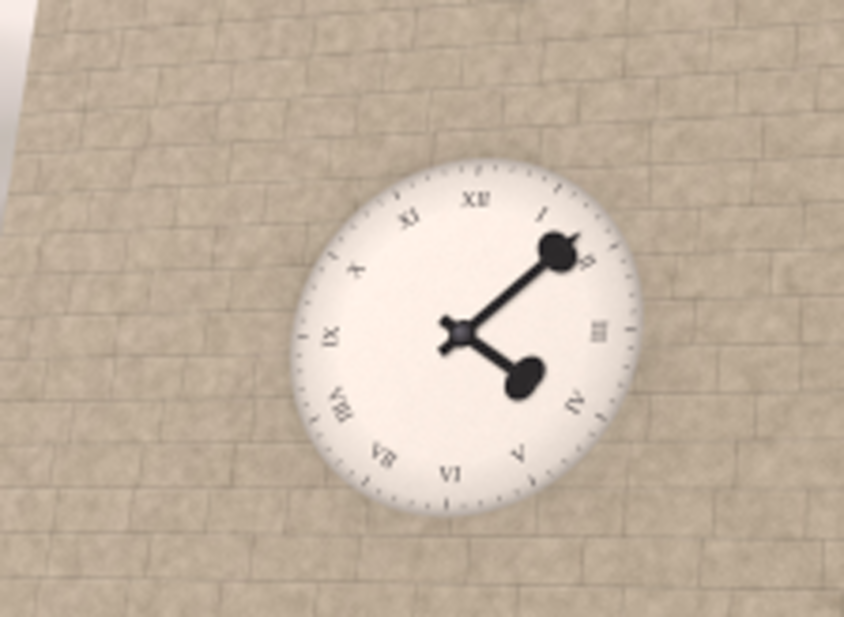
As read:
4 h 08 min
